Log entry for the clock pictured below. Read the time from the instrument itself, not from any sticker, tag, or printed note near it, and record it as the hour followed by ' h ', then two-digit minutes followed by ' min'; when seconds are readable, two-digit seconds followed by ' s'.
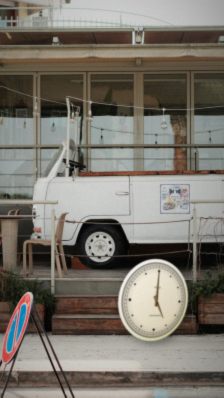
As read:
5 h 00 min
